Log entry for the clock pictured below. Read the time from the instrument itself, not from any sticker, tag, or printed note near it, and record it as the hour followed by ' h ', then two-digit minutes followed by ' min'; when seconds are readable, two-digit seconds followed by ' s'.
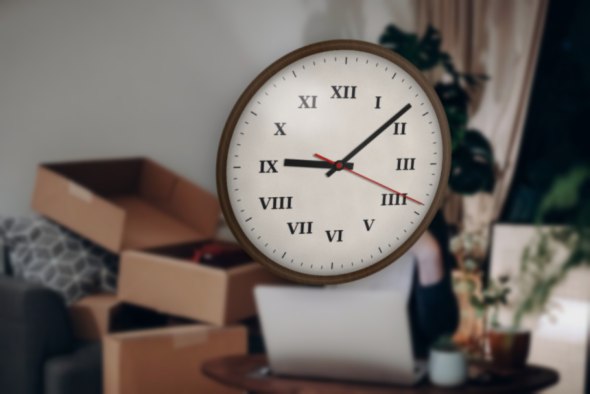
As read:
9 h 08 min 19 s
